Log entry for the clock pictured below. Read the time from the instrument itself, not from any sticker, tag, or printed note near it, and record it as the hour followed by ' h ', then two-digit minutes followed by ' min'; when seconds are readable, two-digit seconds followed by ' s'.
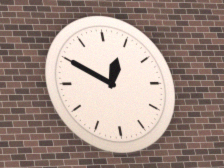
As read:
12 h 50 min
